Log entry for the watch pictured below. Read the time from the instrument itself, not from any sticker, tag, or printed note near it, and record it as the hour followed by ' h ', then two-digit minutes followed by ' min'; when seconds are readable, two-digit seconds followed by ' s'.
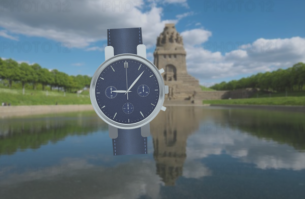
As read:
9 h 07 min
